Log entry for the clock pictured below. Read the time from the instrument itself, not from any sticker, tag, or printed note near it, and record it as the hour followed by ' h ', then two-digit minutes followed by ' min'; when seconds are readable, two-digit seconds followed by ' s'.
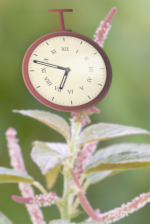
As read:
6 h 48 min
